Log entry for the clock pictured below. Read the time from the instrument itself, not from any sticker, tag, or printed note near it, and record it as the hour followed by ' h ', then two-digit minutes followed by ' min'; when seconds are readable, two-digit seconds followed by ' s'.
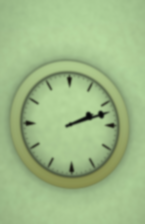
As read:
2 h 12 min
